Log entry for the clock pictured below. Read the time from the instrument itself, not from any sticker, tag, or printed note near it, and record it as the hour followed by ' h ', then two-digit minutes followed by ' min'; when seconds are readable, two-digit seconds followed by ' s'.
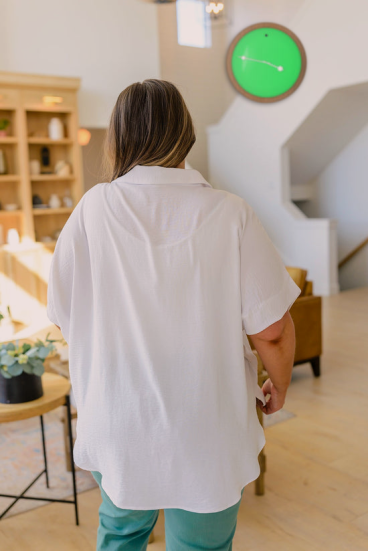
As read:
3 h 47 min
